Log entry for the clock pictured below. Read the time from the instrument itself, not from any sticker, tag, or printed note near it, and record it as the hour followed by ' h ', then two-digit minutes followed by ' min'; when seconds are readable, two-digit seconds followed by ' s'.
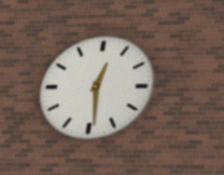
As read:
12 h 29 min
